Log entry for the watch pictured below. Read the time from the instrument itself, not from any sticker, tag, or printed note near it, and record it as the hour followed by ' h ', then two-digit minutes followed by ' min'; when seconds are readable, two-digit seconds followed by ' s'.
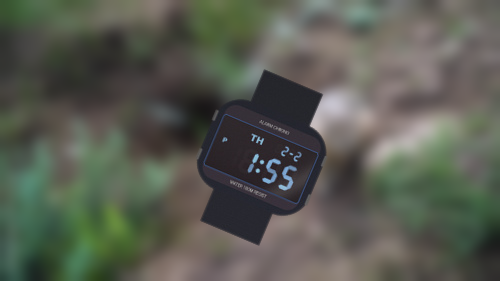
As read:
1 h 55 min
